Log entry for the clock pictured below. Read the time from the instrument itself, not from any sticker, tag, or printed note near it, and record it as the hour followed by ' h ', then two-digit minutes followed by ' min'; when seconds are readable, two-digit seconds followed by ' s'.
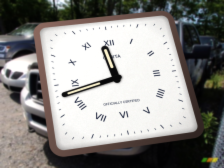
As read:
11 h 43 min
